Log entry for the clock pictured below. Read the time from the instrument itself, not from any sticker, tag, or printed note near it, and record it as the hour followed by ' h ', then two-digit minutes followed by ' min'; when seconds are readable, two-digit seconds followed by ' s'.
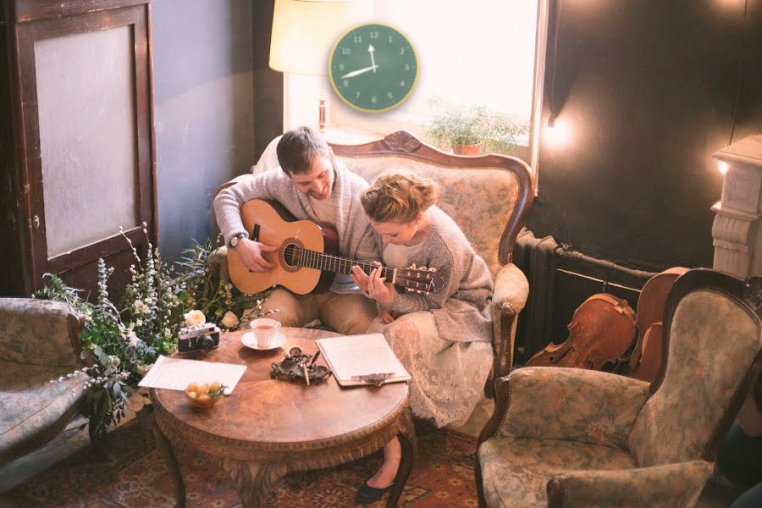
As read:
11 h 42 min
